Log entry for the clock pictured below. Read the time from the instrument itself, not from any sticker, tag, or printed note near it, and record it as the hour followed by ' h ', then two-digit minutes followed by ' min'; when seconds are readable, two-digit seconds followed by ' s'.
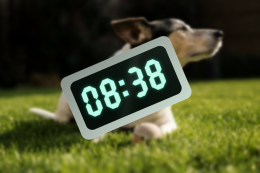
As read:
8 h 38 min
